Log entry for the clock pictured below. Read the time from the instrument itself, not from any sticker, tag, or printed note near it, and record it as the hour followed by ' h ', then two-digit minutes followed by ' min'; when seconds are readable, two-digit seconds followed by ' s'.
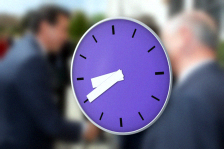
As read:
8 h 40 min
